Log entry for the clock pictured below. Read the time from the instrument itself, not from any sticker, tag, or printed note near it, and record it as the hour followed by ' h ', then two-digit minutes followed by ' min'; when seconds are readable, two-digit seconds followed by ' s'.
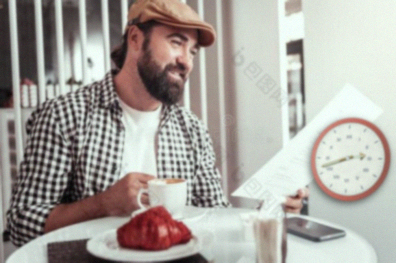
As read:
2 h 42 min
